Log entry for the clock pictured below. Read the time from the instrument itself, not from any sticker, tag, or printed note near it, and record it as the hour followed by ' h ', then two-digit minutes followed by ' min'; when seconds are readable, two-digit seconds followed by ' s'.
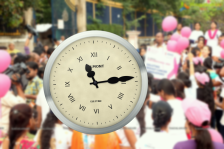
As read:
11 h 14 min
